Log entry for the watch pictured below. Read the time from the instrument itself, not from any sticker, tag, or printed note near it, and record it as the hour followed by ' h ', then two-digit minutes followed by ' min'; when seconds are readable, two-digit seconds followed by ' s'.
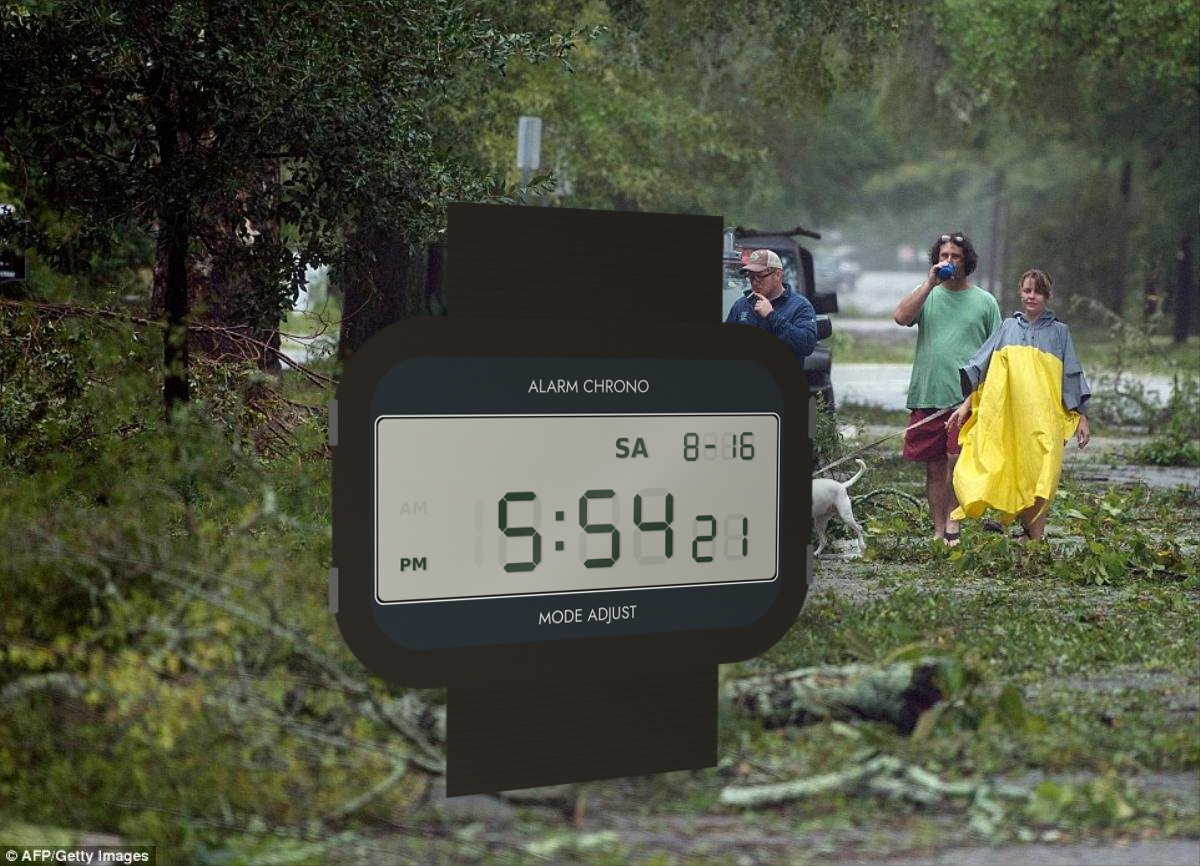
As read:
5 h 54 min 21 s
